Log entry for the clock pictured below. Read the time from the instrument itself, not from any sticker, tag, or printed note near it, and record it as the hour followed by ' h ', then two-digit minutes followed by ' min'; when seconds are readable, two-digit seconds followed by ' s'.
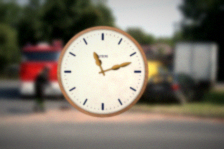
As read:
11 h 12 min
